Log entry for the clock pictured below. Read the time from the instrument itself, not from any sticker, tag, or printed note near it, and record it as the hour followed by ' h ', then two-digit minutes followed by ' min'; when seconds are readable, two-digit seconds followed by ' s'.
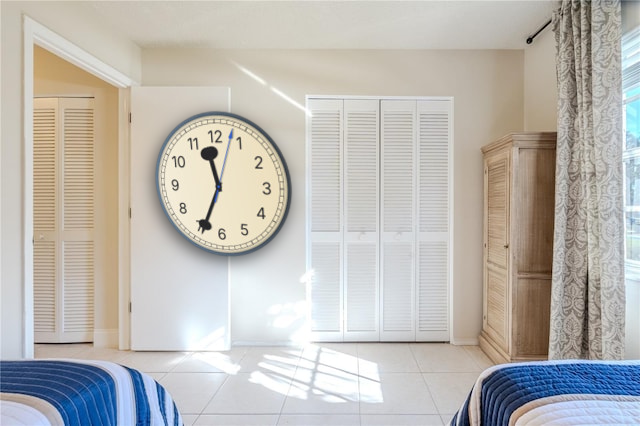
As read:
11 h 34 min 03 s
